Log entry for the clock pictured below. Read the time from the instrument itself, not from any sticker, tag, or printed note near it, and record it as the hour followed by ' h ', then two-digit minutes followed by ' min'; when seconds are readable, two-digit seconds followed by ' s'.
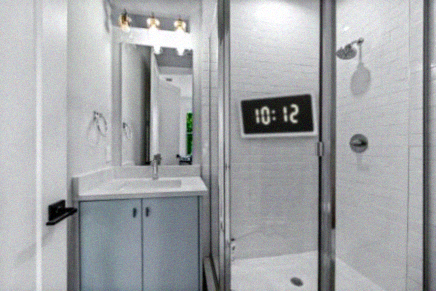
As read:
10 h 12 min
